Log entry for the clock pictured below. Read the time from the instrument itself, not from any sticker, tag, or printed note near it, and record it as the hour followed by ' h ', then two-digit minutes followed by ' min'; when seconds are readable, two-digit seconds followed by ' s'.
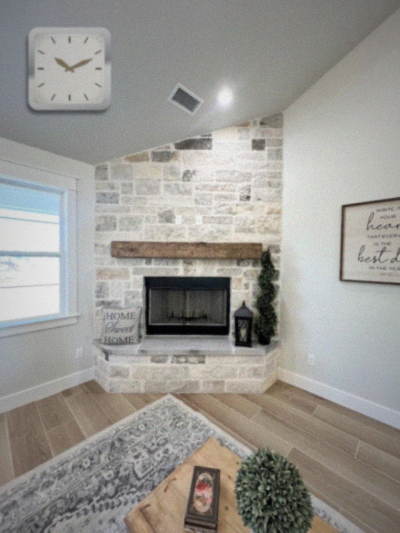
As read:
10 h 11 min
